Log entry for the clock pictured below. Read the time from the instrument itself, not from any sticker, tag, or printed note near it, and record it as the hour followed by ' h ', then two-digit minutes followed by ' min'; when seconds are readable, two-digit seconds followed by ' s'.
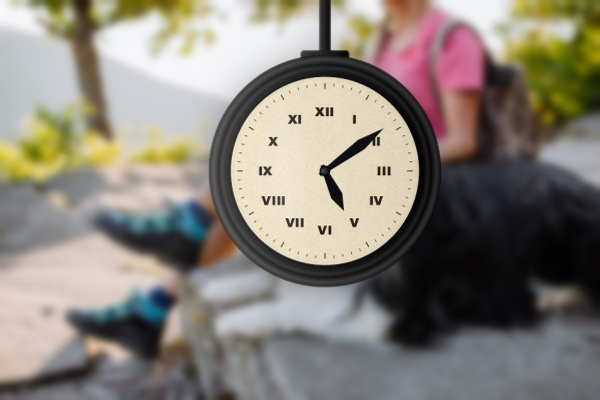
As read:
5 h 09 min
